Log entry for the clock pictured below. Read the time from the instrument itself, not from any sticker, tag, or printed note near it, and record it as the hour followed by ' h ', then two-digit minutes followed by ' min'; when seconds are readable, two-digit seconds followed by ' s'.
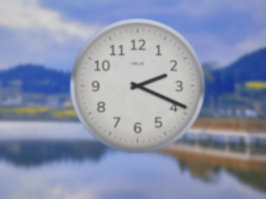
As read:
2 h 19 min
